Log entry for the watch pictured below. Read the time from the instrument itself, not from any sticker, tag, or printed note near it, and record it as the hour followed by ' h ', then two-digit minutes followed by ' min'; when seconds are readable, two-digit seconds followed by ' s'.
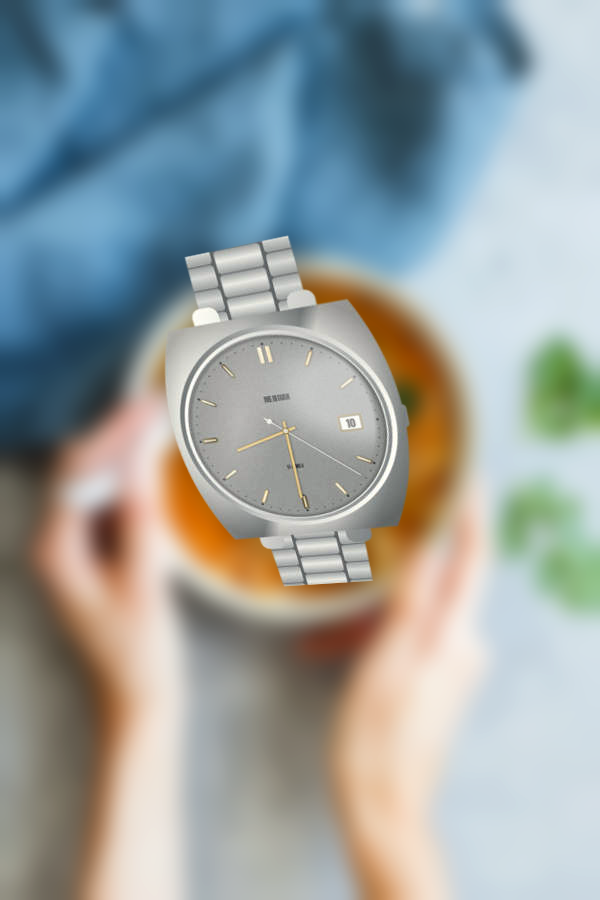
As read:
8 h 30 min 22 s
